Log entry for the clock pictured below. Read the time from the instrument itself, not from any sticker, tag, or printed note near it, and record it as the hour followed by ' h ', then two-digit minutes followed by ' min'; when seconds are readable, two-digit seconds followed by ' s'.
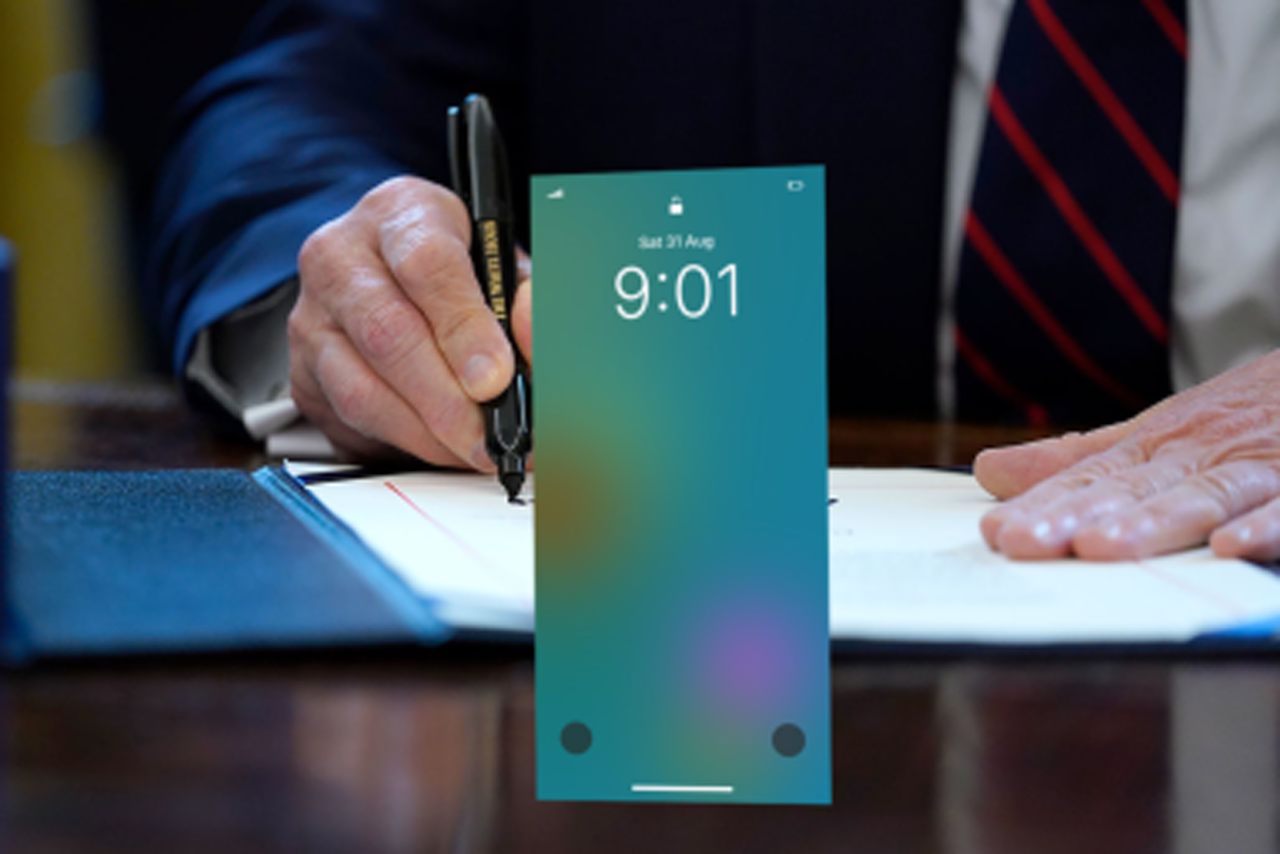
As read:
9 h 01 min
